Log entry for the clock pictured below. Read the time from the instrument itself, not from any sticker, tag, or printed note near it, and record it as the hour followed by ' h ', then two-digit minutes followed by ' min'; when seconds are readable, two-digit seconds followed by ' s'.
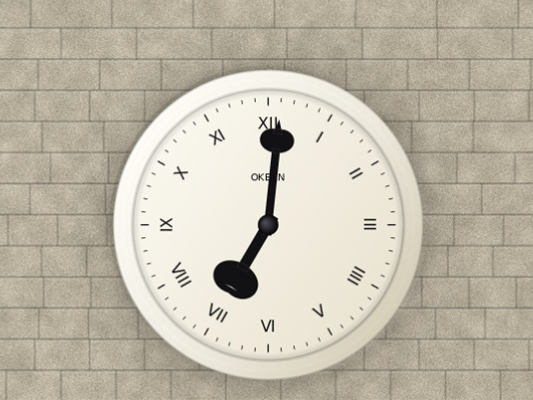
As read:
7 h 01 min
